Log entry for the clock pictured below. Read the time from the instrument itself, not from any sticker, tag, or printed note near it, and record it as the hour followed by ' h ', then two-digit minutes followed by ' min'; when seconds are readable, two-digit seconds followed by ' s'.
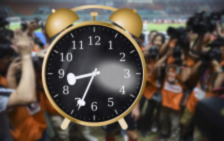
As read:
8 h 34 min
